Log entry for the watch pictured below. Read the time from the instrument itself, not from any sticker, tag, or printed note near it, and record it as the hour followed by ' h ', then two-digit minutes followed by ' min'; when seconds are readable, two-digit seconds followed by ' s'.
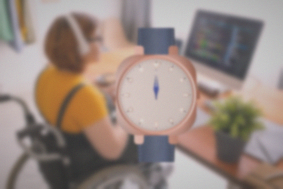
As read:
12 h 00 min
